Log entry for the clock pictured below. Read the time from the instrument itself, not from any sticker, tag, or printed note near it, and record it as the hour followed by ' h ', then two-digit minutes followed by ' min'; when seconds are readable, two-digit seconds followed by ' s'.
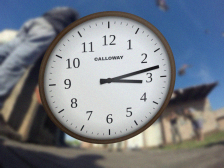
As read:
3 h 13 min
